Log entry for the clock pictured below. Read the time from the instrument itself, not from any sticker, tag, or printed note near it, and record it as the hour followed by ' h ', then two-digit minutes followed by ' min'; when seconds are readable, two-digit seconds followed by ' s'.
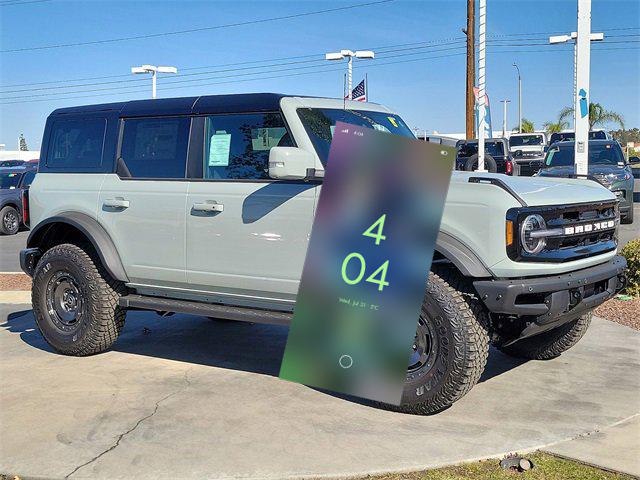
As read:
4 h 04 min
